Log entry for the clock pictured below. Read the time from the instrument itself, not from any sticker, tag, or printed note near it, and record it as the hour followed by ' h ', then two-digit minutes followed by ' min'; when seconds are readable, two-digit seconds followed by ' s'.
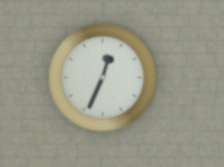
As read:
12 h 34 min
